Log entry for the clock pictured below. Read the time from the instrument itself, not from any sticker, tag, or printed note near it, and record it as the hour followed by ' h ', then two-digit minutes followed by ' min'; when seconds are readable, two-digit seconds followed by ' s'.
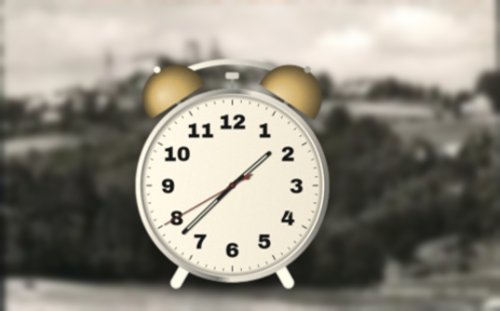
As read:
1 h 37 min 40 s
